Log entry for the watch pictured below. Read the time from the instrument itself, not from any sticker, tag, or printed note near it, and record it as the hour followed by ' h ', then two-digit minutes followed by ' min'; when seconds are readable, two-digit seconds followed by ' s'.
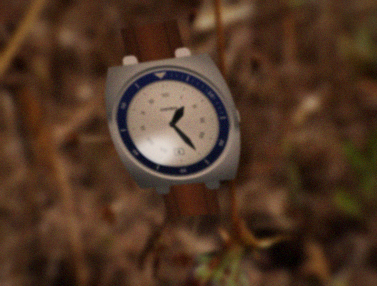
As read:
1 h 25 min
